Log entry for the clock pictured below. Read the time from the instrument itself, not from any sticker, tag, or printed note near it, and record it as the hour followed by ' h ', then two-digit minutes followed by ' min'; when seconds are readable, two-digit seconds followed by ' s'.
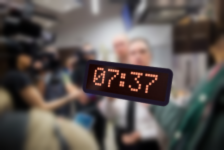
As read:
7 h 37 min
